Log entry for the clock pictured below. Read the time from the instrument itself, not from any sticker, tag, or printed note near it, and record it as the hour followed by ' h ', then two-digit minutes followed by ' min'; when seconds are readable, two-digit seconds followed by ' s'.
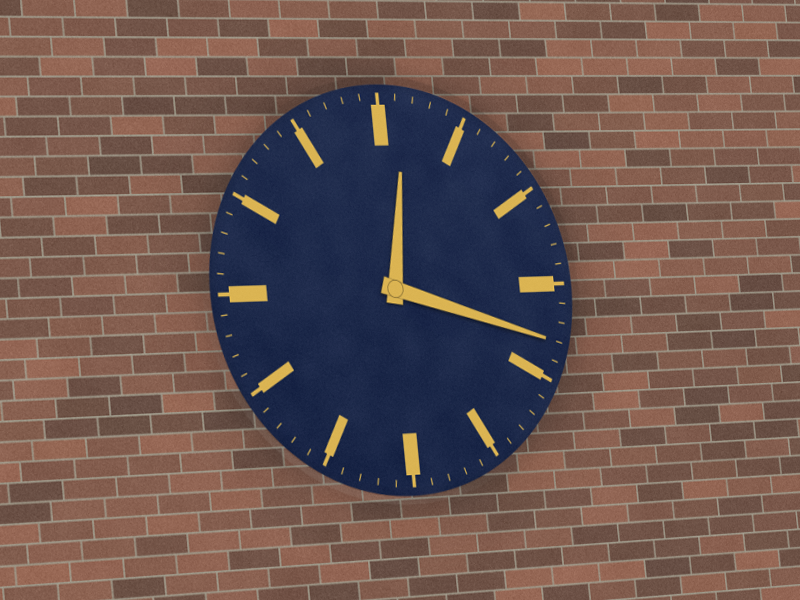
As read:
12 h 18 min
